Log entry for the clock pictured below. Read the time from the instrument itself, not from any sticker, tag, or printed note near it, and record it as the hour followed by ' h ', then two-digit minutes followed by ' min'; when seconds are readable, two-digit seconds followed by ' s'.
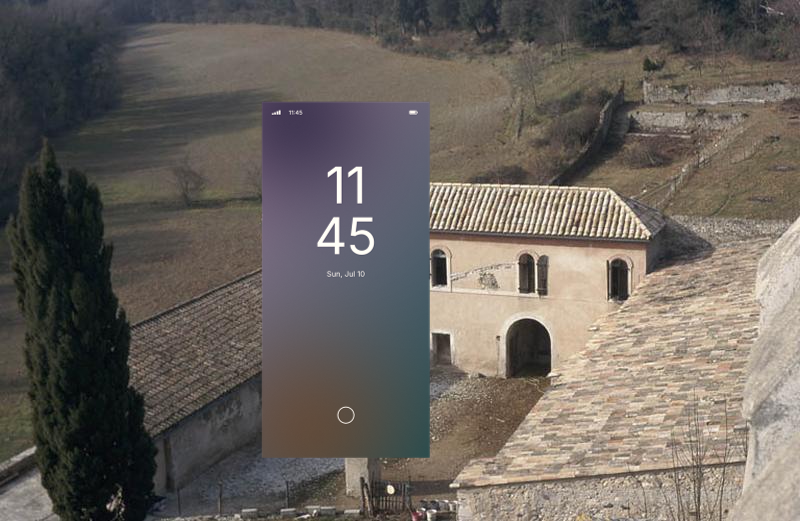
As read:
11 h 45 min
